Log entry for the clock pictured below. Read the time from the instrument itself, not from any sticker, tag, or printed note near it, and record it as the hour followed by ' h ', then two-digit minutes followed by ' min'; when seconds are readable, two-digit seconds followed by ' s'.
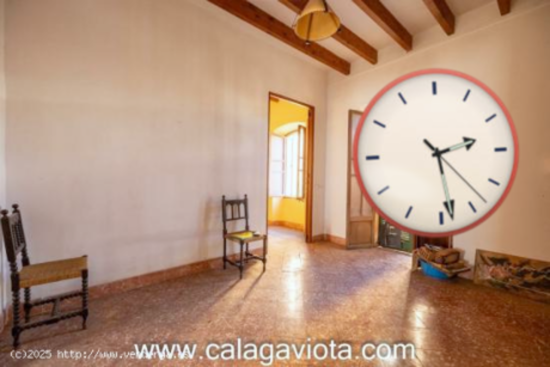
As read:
2 h 28 min 23 s
